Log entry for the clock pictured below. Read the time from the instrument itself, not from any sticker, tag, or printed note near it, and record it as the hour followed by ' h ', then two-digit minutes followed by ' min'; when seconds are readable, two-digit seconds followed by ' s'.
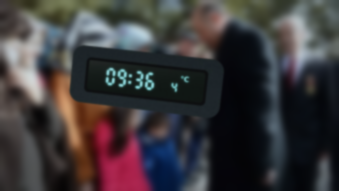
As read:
9 h 36 min
